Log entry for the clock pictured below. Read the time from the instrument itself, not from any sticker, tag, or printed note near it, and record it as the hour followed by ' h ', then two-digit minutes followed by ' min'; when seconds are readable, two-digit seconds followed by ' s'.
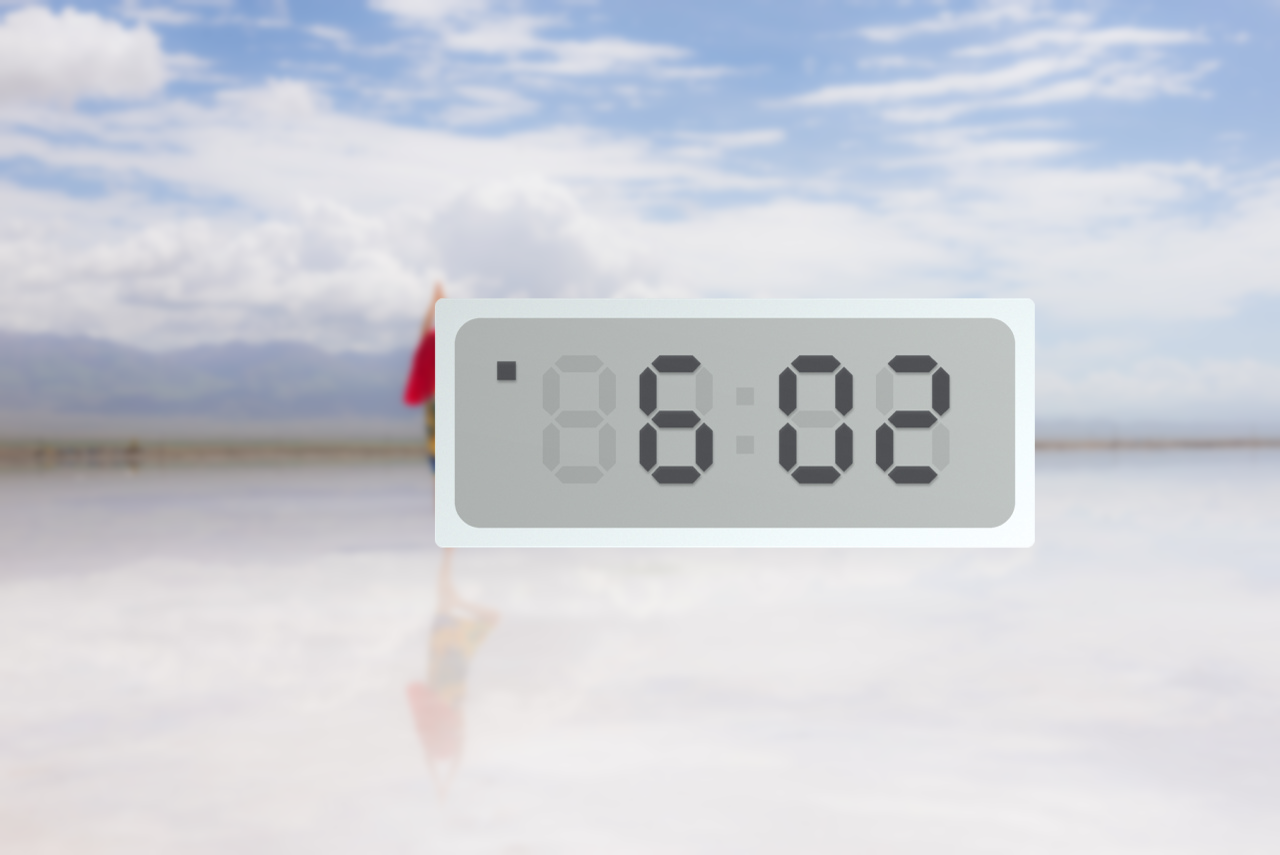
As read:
6 h 02 min
